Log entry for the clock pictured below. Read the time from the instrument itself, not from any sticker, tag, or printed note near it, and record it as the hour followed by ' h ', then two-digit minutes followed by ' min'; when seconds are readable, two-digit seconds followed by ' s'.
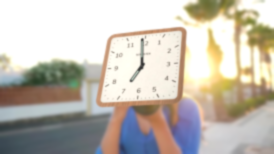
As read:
6 h 59 min
